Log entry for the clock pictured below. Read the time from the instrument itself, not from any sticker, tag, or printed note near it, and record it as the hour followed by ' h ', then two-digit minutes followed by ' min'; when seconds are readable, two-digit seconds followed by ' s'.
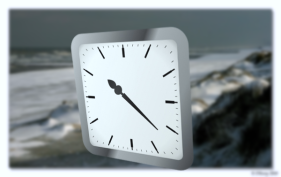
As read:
10 h 22 min
